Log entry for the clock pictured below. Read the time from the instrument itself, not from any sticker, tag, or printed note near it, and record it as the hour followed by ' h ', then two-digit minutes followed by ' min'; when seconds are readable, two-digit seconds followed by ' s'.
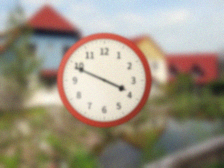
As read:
3 h 49 min
